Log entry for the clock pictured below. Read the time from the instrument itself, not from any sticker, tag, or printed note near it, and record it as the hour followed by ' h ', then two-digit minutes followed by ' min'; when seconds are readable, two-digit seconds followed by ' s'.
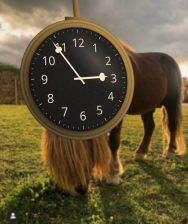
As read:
2 h 54 min
